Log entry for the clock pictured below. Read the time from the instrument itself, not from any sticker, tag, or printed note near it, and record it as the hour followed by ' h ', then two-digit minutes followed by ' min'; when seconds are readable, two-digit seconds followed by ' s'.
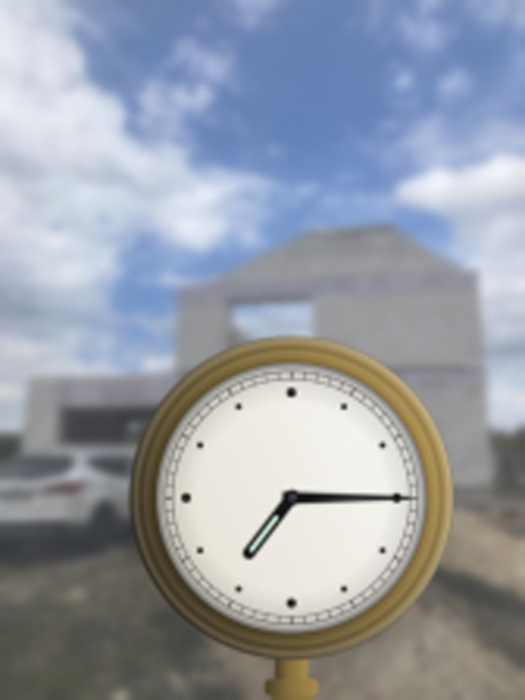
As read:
7 h 15 min
